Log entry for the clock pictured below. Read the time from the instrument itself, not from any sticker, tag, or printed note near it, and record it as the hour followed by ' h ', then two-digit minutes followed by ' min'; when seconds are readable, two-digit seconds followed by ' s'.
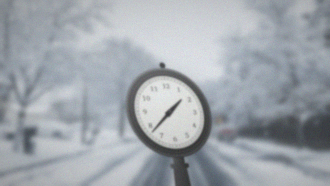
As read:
1 h 38 min
